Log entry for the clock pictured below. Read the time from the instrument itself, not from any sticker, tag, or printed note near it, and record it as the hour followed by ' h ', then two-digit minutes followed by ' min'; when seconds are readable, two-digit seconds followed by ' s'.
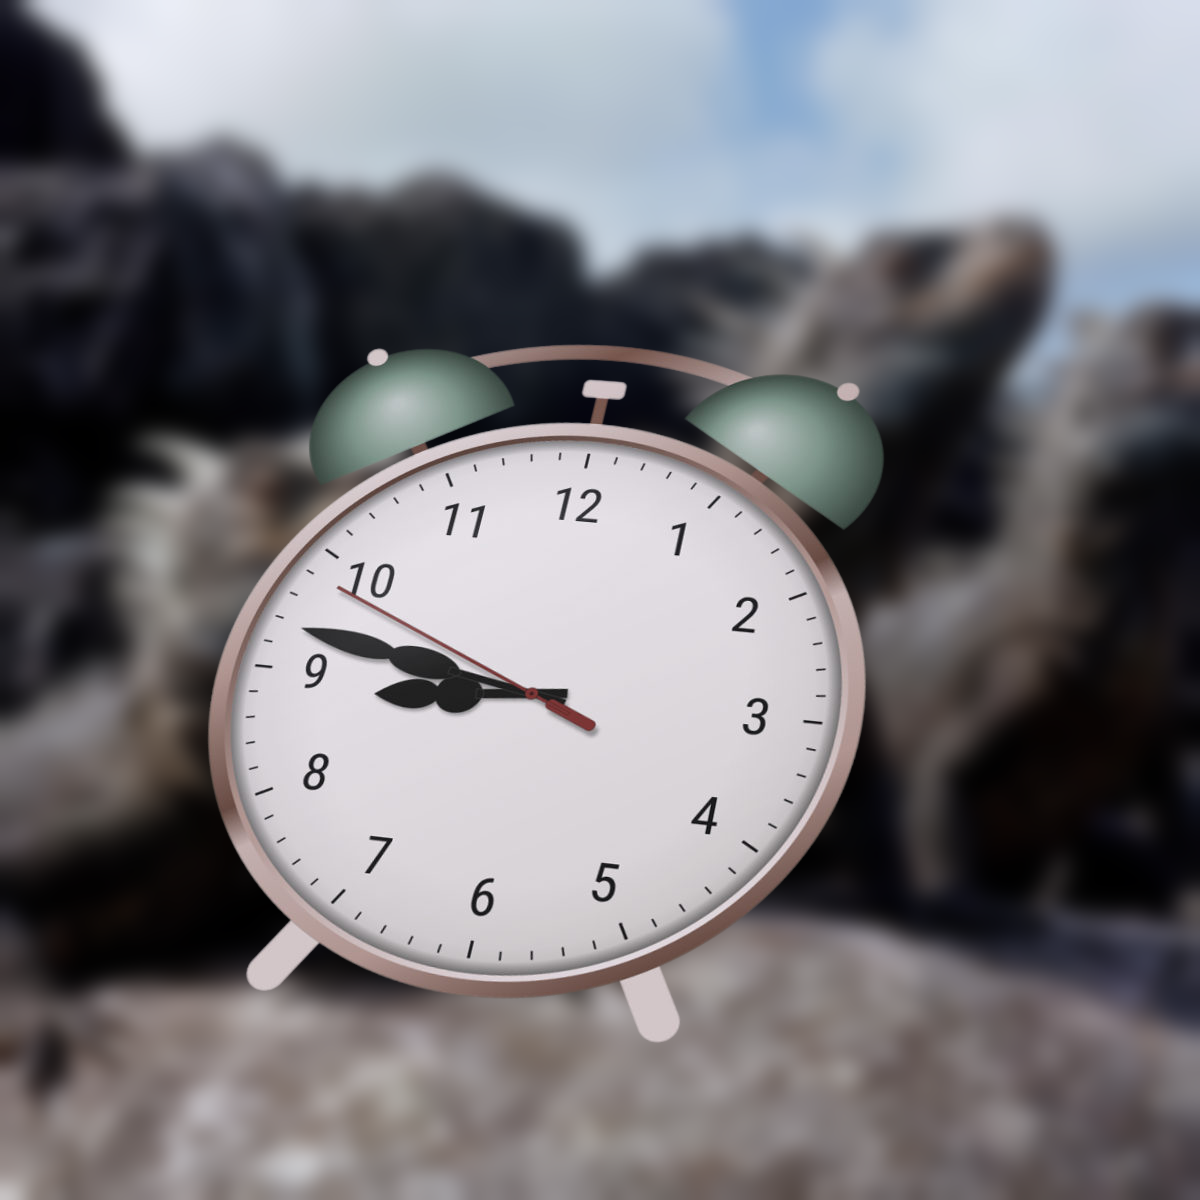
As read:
8 h 46 min 49 s
